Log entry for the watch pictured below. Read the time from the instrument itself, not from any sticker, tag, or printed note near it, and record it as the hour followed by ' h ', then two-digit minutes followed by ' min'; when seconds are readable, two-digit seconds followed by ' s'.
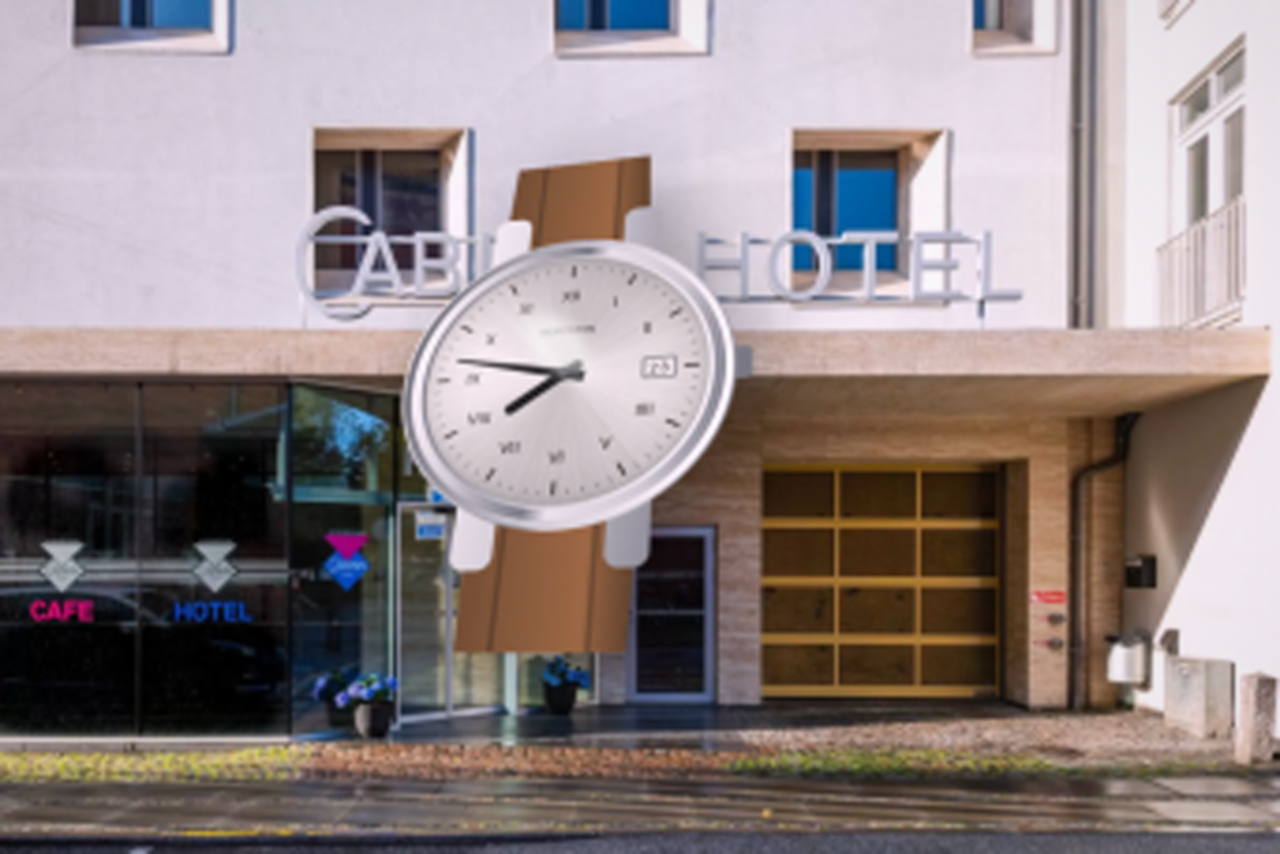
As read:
7 h 47 min
